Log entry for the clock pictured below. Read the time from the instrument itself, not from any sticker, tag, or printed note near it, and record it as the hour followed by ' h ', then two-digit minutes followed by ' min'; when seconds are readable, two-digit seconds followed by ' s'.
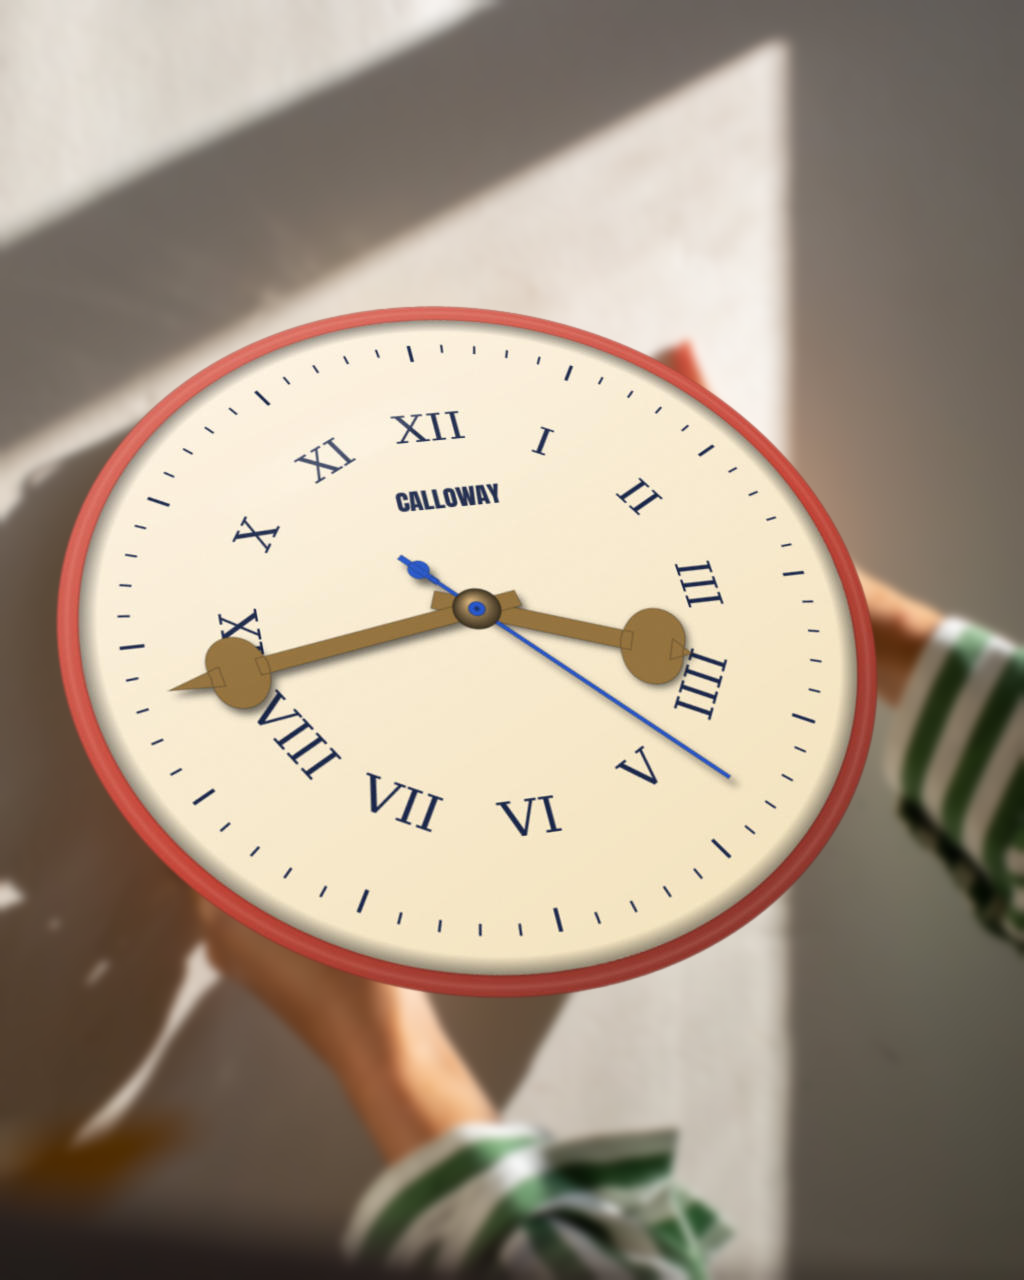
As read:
3 h 43 min 23 s
